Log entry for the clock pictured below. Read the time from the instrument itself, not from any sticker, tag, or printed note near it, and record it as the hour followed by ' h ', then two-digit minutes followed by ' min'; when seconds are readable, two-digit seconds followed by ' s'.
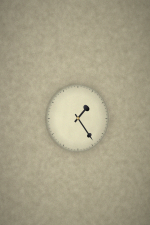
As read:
1 h 24 min
